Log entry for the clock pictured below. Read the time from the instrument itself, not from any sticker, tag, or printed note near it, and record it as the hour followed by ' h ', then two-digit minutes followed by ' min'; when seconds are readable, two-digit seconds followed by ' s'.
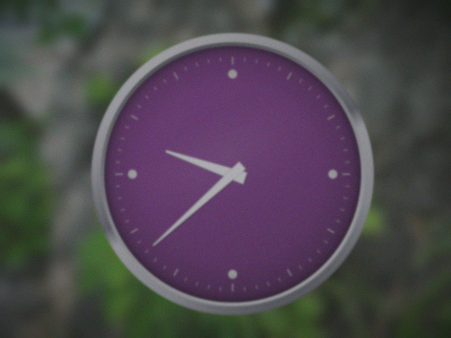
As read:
9 h 38 min
